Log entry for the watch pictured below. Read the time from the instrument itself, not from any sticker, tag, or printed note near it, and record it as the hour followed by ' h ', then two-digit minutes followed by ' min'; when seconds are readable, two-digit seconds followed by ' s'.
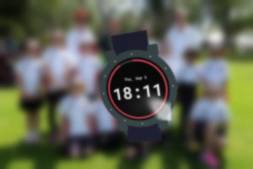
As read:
18 h 11 min
